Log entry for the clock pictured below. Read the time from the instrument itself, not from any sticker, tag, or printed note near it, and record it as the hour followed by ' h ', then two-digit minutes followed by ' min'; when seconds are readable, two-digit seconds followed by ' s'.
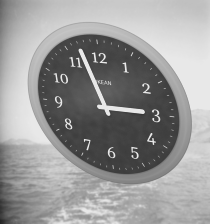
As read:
2 h 57 min
